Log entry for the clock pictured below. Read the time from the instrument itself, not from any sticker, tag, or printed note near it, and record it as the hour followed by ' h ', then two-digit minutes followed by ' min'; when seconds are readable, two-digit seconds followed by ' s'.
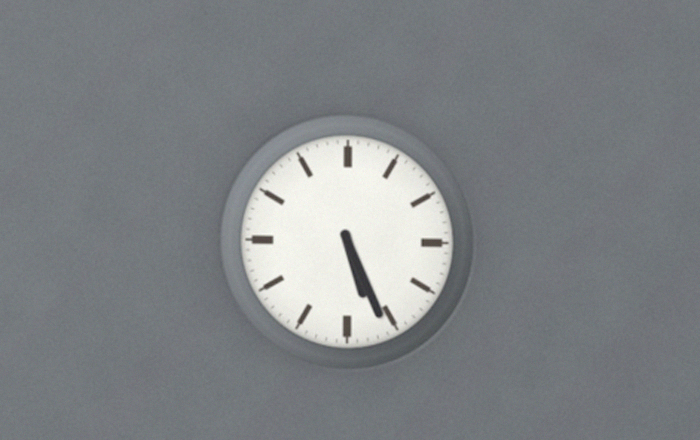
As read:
5 h 26 min
